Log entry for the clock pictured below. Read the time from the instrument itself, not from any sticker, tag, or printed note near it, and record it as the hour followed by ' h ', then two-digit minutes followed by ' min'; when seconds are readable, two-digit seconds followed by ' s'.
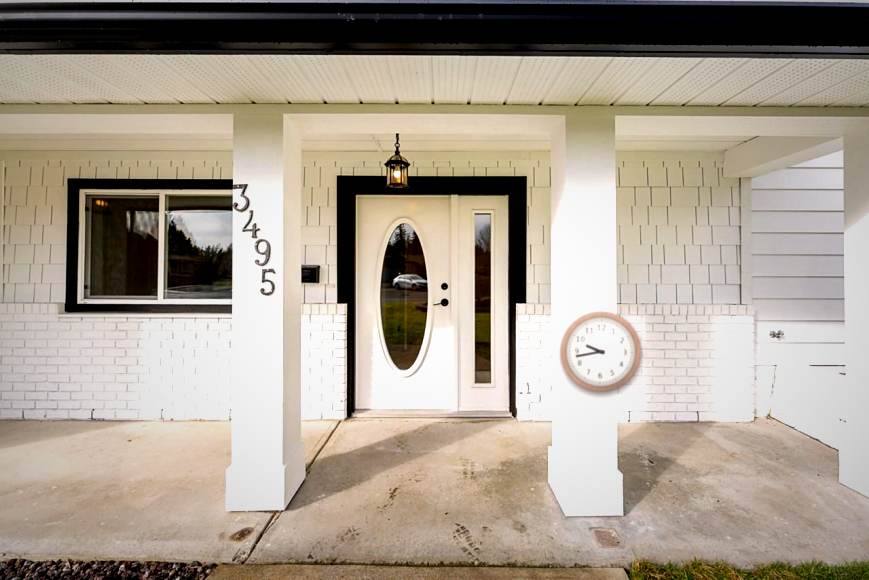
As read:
9 h 43 min
